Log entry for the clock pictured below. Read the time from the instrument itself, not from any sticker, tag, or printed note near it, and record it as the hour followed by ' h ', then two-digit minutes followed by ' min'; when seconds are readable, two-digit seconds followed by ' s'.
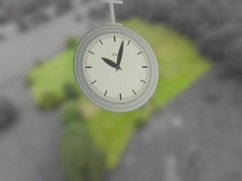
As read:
10 h 03 min
